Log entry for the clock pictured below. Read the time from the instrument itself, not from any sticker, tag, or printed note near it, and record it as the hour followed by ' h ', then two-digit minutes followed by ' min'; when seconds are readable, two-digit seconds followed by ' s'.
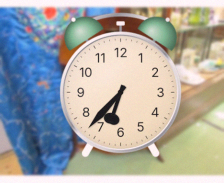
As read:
6 h 37 min
